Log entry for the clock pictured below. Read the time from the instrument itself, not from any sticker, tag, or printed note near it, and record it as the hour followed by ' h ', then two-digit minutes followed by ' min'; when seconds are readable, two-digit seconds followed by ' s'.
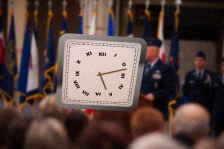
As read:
5 h 12 min
